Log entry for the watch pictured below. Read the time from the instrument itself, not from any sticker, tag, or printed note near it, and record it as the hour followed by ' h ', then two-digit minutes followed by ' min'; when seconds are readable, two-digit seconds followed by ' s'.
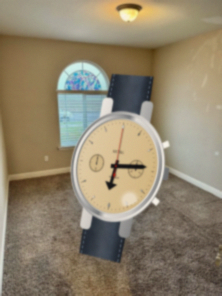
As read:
6 h 14 min
